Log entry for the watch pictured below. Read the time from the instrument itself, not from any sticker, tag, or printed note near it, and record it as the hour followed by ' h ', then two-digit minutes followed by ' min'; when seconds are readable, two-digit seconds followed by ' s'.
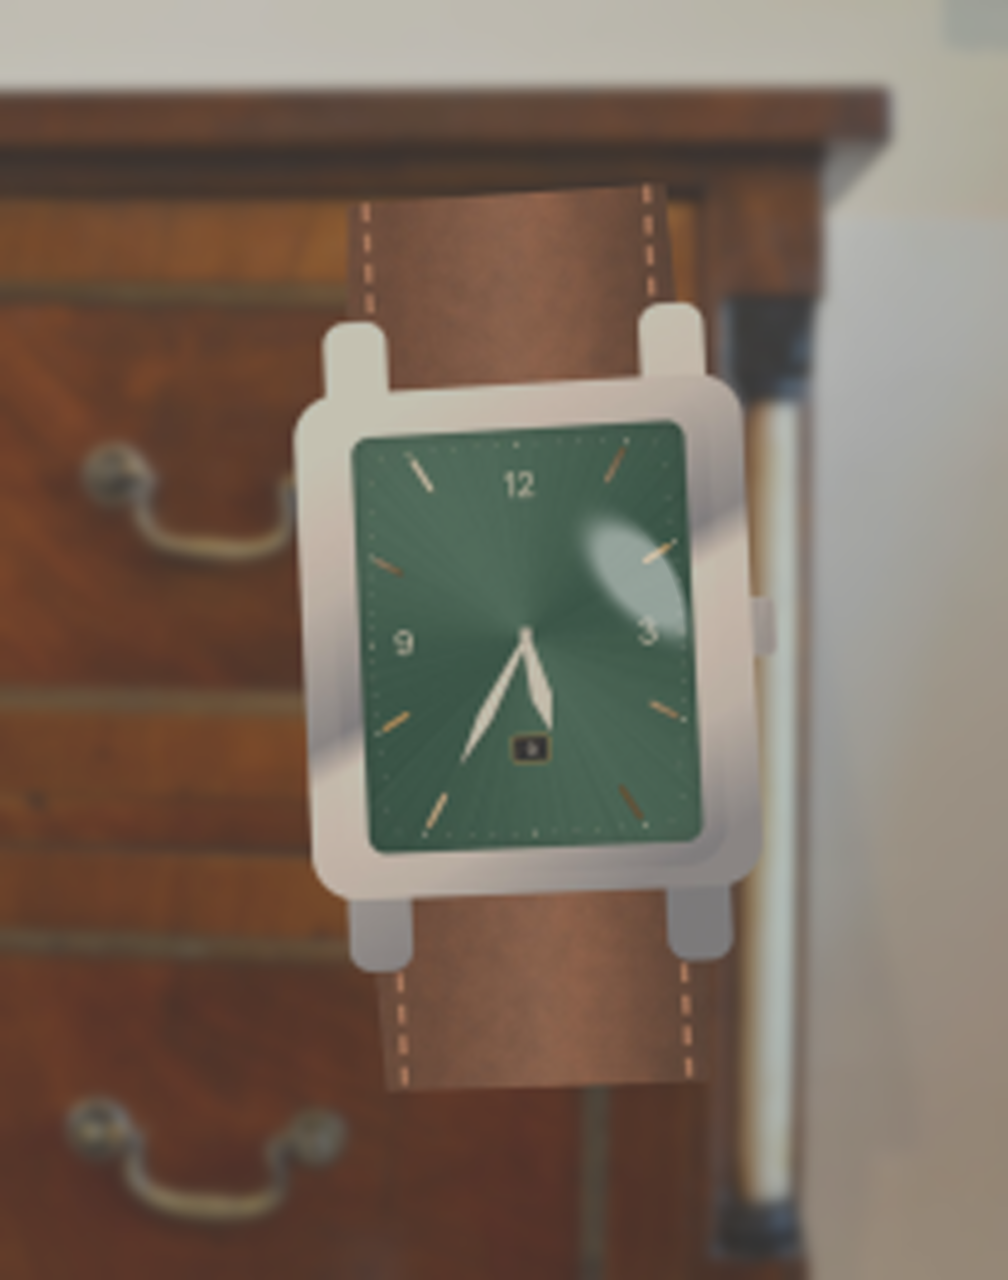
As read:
5 h 35 min
